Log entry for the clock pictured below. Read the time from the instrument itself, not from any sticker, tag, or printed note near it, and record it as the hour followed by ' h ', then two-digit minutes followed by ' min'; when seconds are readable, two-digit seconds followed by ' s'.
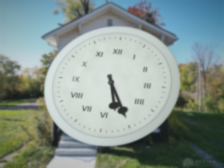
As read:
5 h 25 min
